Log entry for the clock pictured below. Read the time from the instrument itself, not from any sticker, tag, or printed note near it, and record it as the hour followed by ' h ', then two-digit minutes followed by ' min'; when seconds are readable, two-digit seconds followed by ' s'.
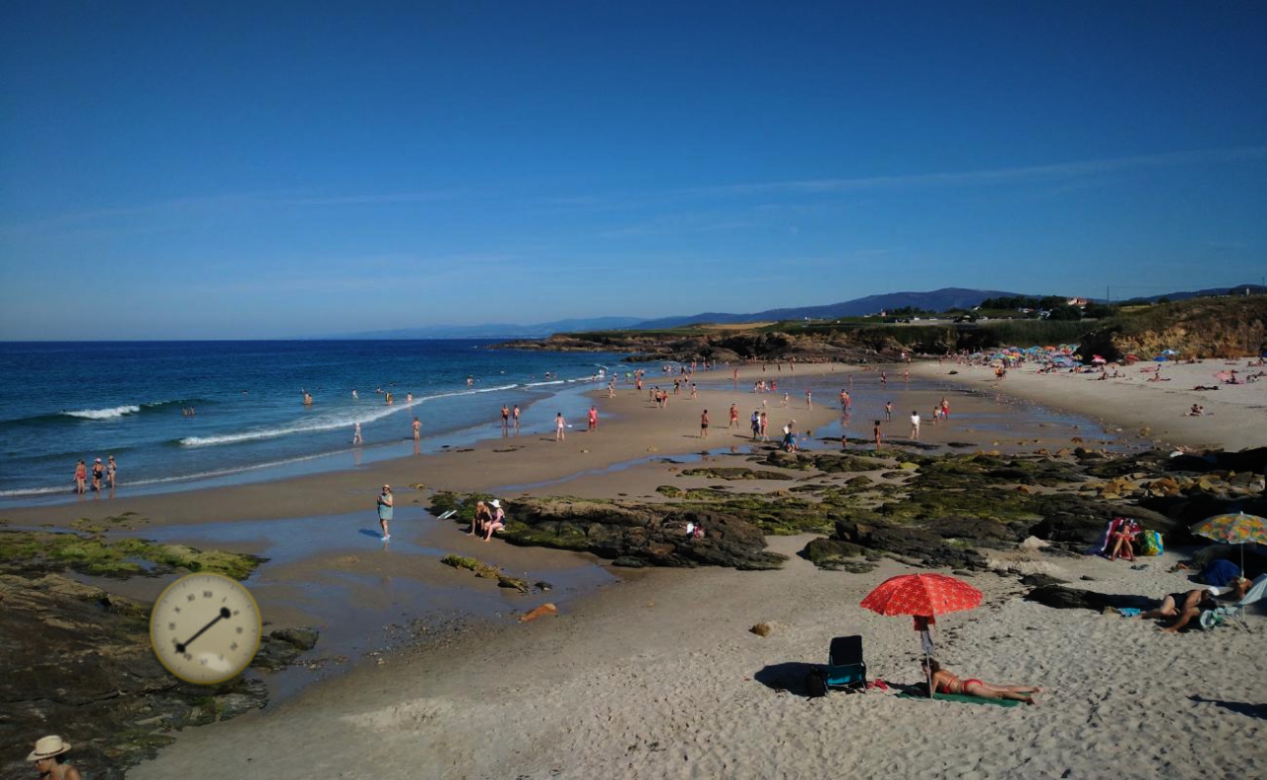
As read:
1 h 38 min
